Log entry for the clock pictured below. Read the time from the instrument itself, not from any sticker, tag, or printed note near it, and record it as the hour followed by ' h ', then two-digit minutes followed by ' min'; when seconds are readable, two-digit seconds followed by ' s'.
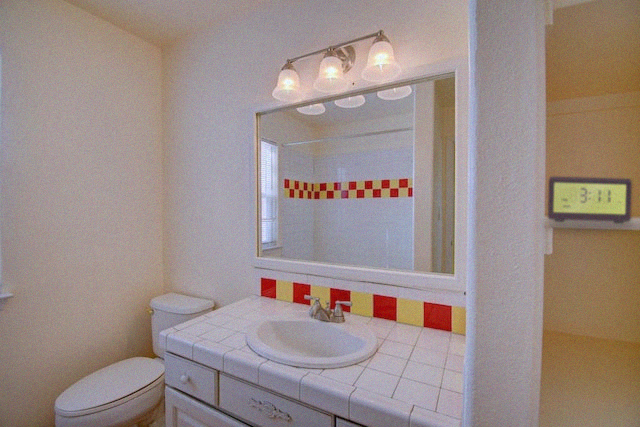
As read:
3 h 11 min
